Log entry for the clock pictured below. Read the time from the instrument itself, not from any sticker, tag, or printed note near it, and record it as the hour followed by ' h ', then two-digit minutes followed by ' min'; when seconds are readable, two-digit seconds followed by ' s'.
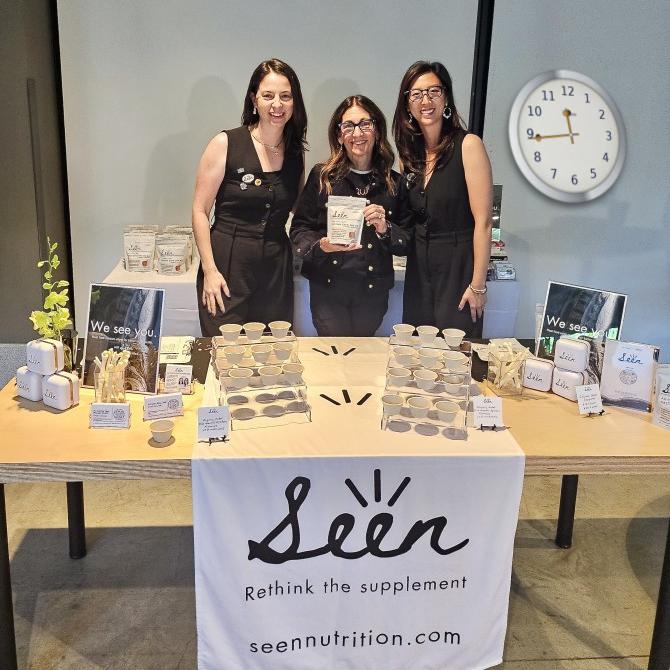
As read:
11 h 44 min
